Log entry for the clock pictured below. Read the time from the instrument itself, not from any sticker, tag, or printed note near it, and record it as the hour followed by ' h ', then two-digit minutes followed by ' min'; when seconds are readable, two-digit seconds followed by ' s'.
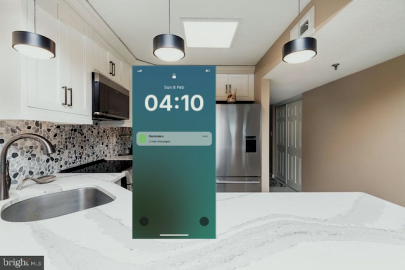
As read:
4 h 10 min
